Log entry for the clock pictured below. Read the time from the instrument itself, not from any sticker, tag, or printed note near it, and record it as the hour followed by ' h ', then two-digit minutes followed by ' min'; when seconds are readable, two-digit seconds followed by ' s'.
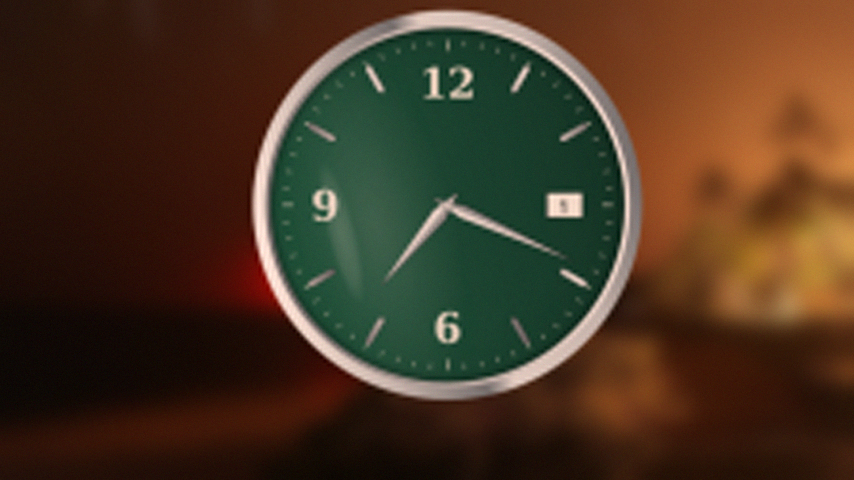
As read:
7 h 19 min
